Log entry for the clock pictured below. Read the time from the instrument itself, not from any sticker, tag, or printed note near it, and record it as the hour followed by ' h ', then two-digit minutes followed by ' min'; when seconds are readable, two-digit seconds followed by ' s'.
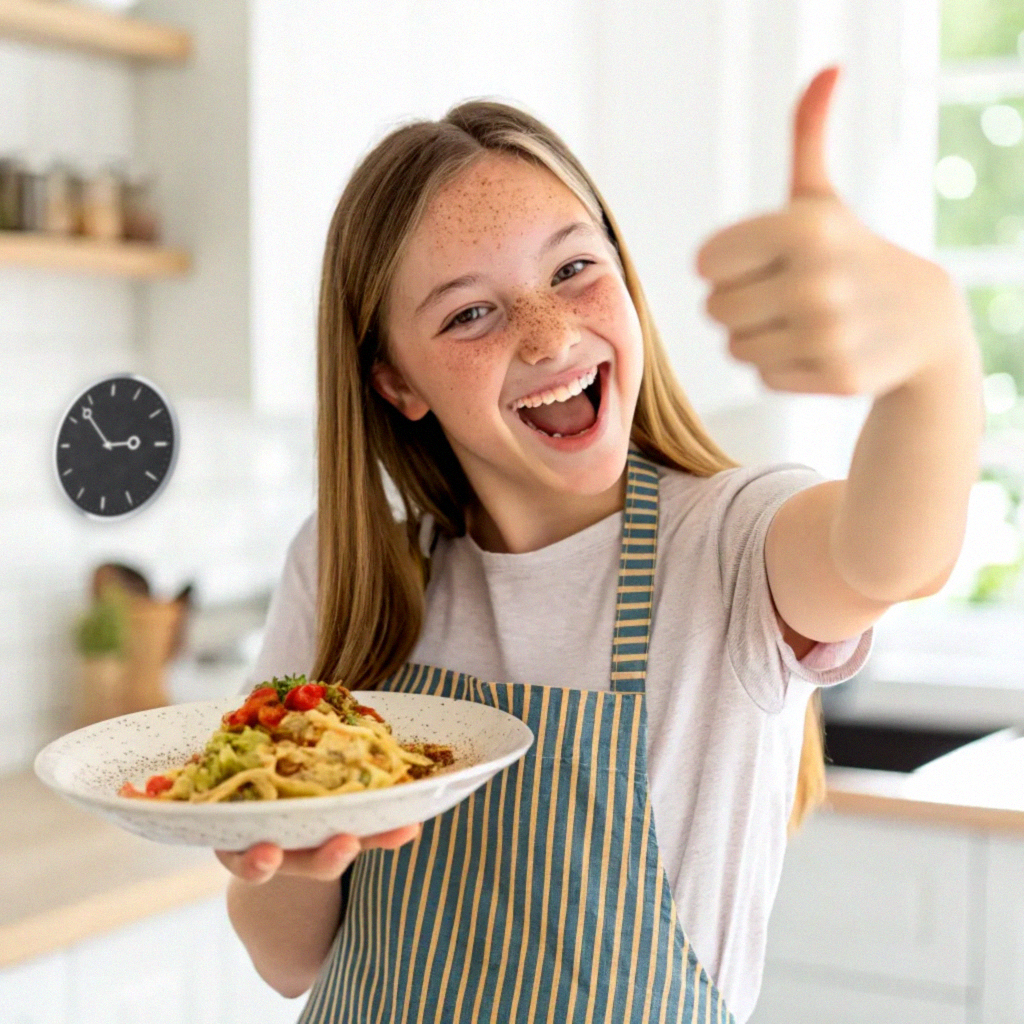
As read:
2 h 53 min
